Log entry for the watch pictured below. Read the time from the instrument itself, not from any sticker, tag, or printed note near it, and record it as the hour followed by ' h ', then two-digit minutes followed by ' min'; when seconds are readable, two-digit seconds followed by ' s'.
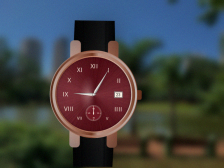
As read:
9 h 05 min
